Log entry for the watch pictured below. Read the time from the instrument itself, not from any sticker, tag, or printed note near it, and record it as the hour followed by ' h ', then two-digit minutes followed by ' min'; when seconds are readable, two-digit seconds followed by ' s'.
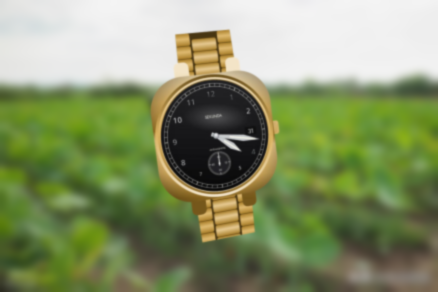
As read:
4 h 17 min
